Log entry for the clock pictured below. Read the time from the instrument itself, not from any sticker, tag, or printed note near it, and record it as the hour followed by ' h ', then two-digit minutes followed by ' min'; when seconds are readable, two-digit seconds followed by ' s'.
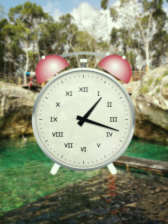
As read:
1 h 18 min
